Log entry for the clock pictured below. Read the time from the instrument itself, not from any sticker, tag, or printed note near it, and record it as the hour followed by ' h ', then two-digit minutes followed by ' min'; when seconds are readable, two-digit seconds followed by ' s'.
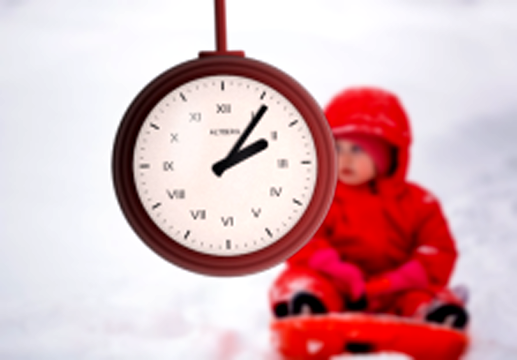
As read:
2 h 06 min
